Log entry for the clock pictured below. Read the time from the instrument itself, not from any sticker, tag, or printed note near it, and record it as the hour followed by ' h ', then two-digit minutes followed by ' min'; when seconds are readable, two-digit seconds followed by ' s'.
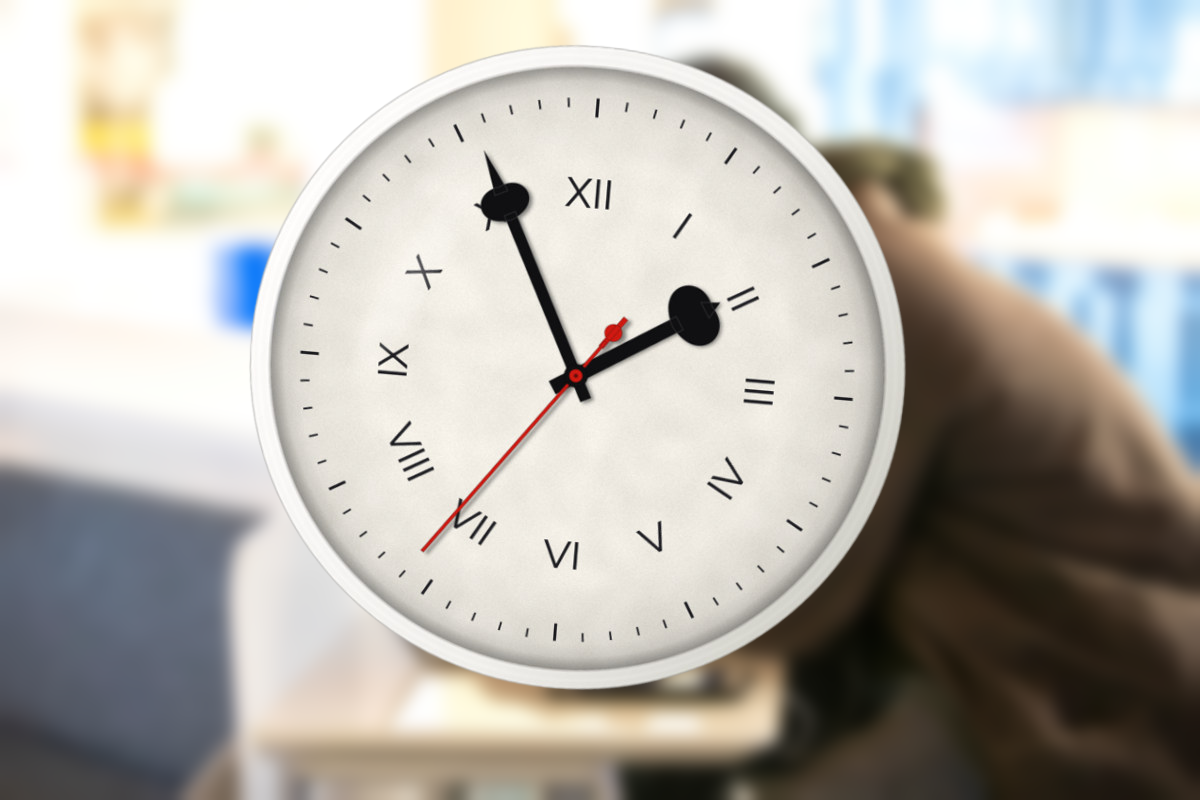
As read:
1 h 55 min 36 s
